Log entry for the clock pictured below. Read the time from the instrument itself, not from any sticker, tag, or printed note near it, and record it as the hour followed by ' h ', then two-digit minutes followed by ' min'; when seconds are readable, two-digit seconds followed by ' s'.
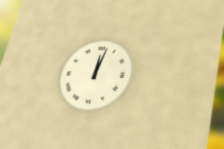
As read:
12 h 02 min
